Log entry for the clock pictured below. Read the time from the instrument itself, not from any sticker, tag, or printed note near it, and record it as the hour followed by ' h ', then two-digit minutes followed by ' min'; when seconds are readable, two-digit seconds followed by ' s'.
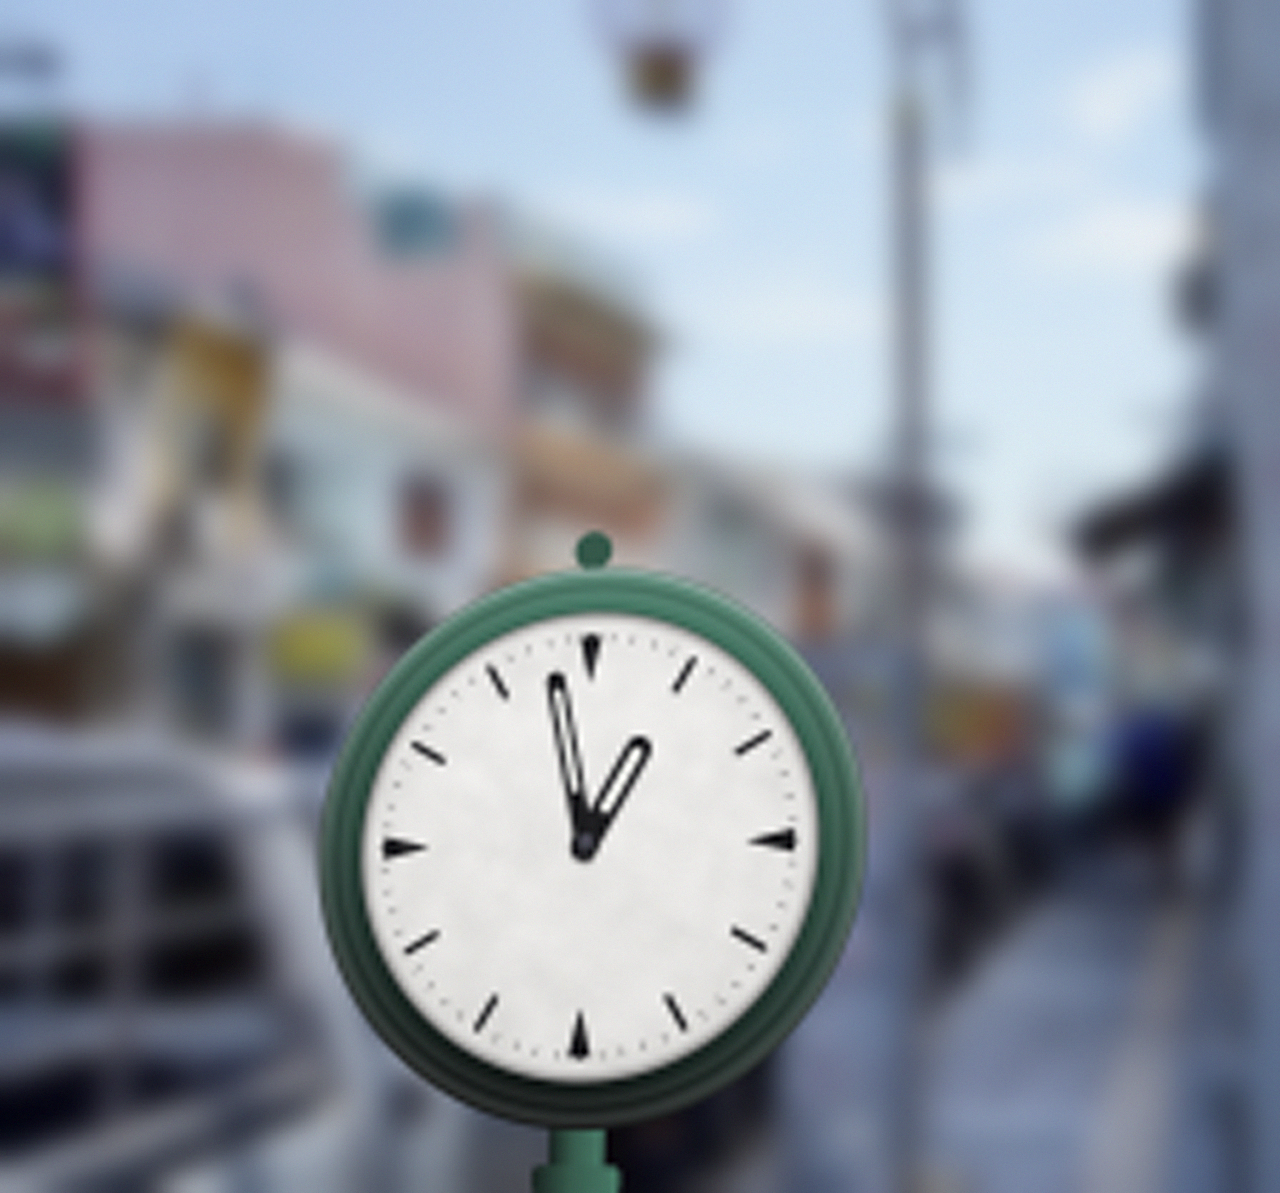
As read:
12 h 58 min
